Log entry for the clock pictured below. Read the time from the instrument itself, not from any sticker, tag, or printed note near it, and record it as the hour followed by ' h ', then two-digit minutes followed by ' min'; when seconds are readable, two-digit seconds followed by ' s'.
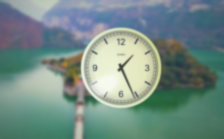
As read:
1 h 26 min
